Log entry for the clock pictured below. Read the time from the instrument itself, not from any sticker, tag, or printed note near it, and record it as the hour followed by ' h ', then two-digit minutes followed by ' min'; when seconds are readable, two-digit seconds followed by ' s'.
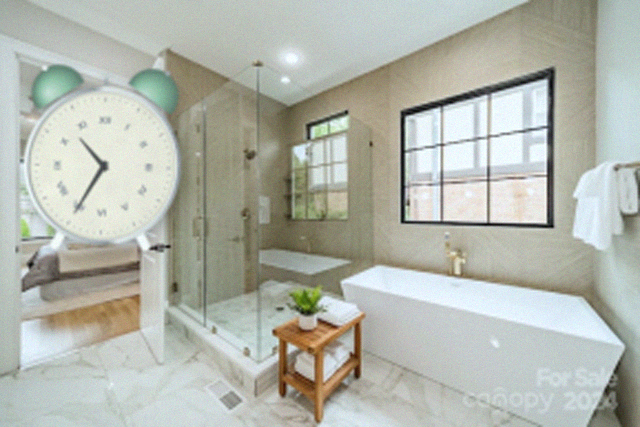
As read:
10 h 35 min
